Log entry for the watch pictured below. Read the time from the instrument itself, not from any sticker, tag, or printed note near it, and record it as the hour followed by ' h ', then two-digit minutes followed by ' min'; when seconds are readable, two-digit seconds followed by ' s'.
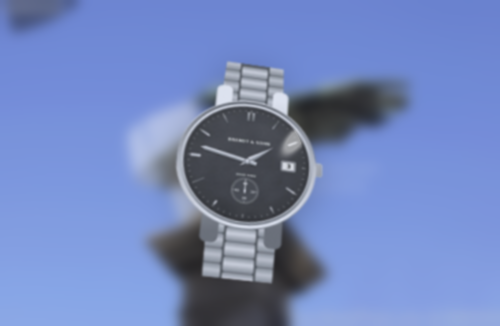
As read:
1 h 47 min
